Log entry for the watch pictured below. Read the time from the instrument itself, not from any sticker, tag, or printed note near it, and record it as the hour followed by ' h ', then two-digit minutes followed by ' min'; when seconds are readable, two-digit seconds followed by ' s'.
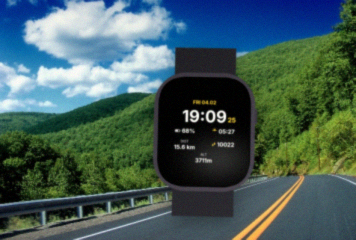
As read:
19 h 09 min
